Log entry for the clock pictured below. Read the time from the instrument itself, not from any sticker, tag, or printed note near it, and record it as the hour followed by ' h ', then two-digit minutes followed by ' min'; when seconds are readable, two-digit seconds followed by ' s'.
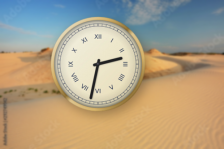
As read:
2 h 32 min
